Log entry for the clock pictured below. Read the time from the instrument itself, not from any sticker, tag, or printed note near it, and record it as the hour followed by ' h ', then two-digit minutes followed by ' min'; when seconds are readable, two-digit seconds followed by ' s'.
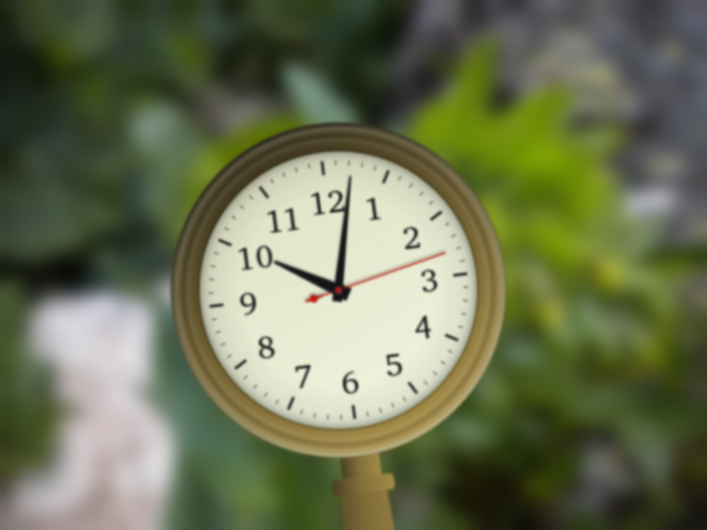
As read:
10 h 02 min 13 s
